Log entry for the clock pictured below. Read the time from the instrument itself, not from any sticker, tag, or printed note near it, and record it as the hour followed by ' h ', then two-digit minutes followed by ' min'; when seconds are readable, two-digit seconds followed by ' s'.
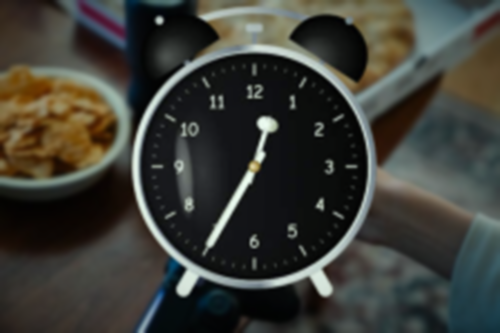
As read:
12 h 35 min
